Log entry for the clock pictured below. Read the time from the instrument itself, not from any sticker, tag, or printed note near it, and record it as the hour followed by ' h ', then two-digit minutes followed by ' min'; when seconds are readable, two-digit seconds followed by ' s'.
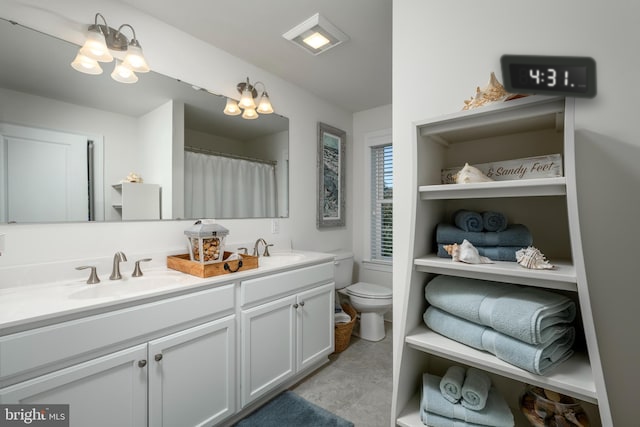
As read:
4 h 31 min
